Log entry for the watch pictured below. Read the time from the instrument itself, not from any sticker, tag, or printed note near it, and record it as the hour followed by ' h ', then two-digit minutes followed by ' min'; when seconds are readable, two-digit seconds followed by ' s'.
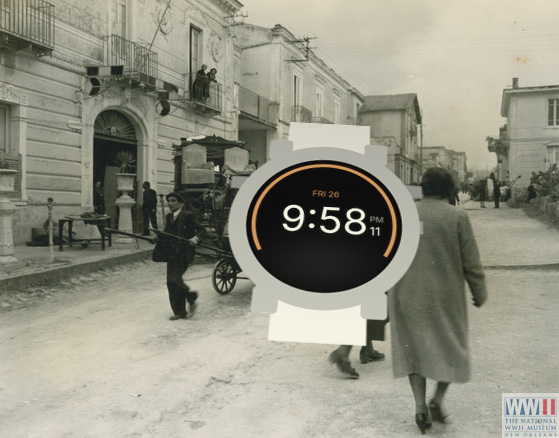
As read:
9 h 58 min 11 s
